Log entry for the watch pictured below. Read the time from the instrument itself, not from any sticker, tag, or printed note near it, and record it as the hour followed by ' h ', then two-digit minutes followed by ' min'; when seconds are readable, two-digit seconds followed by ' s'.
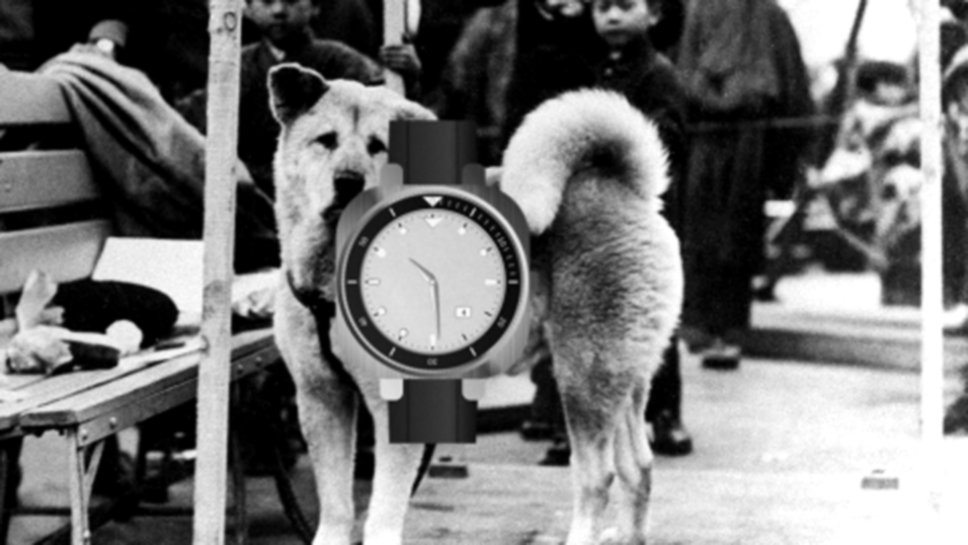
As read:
10 h 29 min
